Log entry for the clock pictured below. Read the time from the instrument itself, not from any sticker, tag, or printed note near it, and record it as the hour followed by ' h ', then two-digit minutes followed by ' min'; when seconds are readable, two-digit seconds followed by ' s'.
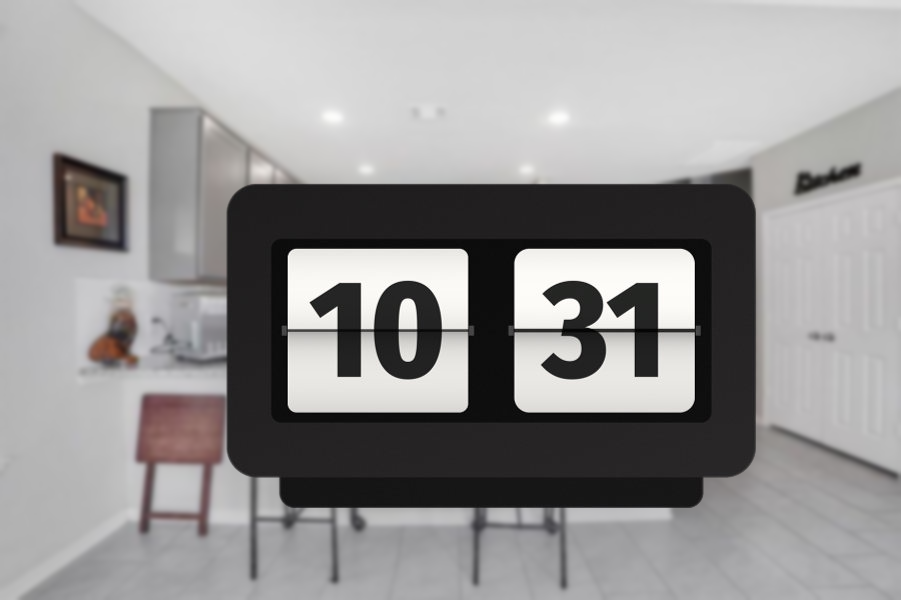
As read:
10 h 31 min
